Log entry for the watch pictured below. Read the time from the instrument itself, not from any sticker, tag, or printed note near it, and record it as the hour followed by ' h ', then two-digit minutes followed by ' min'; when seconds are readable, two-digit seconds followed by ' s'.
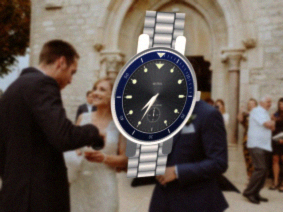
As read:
7 h 35 min
